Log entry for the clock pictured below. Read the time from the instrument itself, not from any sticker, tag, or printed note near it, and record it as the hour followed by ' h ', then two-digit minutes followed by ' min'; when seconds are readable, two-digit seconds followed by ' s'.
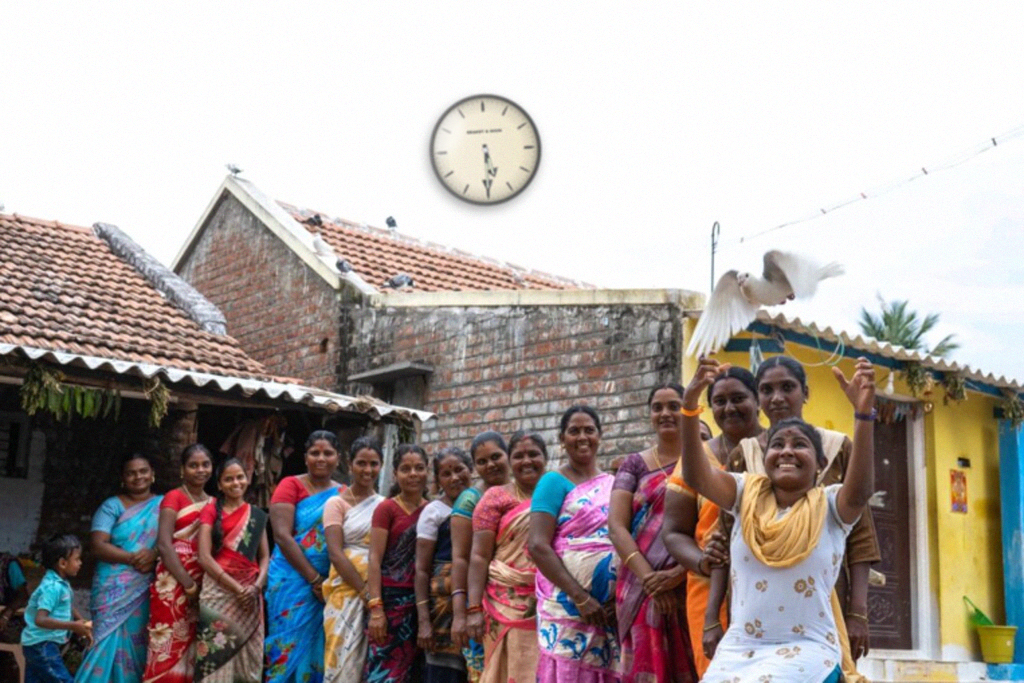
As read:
5 h 30 min
